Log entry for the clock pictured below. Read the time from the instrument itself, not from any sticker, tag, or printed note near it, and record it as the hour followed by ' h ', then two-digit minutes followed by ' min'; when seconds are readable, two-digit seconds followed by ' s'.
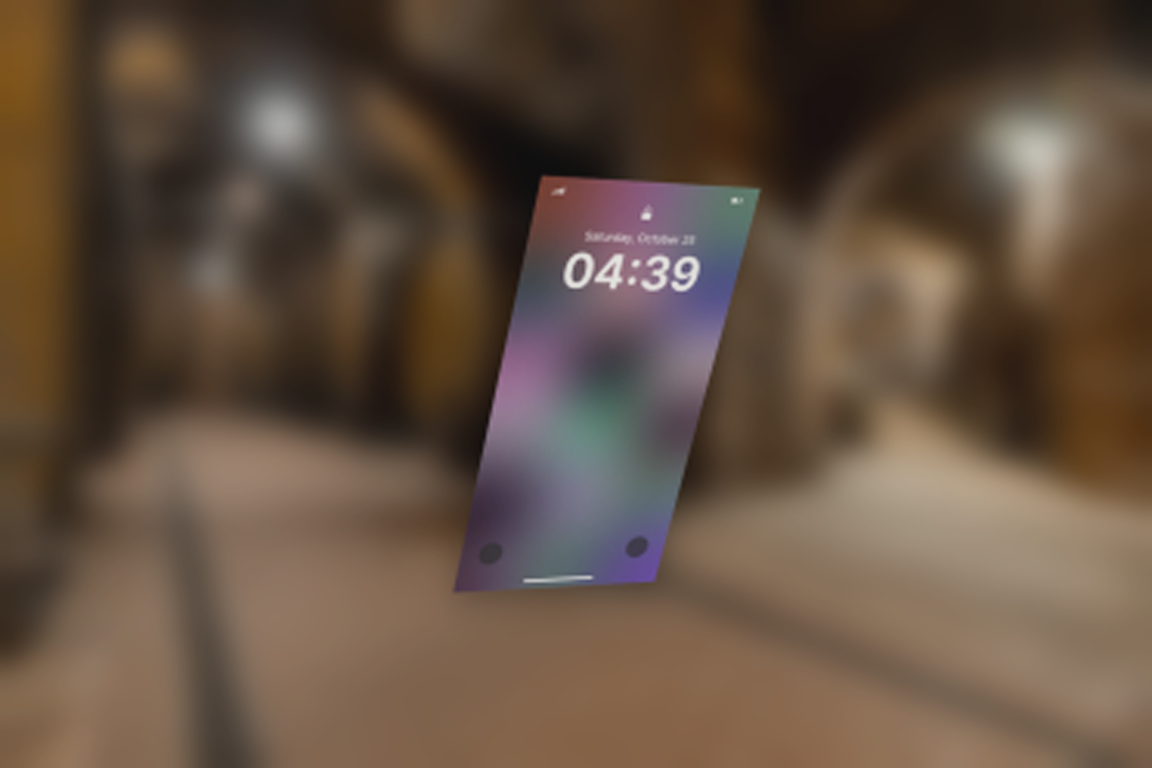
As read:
4 h 39 min
